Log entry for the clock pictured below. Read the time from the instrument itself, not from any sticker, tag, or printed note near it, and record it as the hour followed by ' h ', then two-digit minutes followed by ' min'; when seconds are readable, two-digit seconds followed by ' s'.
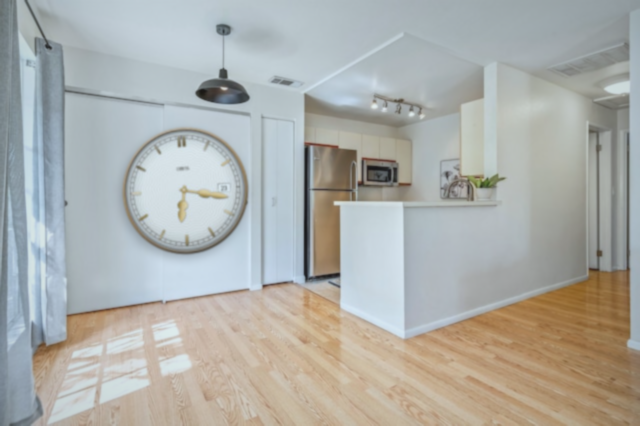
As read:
6 h 17 min
